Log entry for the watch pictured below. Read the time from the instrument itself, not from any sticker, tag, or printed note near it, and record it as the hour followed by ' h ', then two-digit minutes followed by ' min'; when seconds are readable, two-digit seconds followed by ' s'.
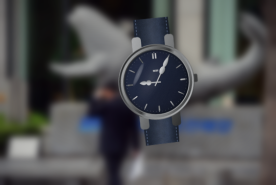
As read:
9 h 05 min
